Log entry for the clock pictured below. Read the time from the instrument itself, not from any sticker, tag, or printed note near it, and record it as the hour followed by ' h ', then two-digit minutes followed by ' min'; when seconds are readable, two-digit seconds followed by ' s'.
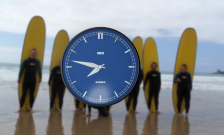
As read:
7 h 47 min
